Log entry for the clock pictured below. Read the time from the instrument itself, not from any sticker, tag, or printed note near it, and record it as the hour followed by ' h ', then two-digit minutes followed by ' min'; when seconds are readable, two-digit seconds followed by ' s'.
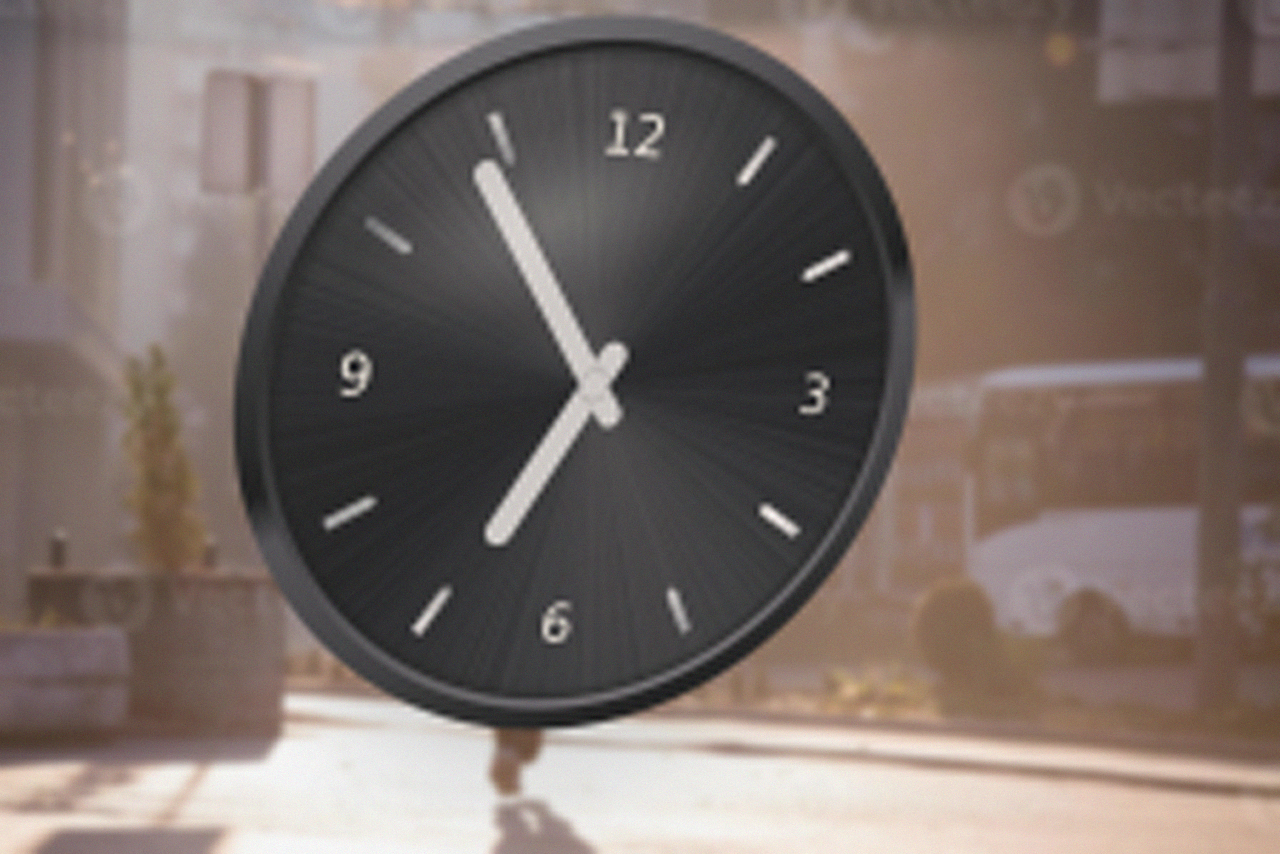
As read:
6 h 54 min
